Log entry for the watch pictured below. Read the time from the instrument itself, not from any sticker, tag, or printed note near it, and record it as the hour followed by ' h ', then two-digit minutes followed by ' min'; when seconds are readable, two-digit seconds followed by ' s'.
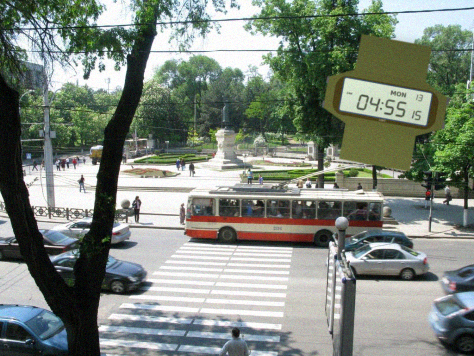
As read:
4 h 55 min 15 s
